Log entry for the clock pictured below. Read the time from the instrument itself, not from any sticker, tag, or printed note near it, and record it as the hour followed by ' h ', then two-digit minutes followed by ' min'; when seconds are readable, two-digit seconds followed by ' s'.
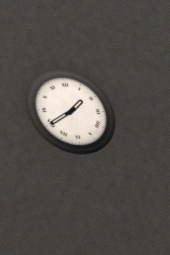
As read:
1 h 40 min
